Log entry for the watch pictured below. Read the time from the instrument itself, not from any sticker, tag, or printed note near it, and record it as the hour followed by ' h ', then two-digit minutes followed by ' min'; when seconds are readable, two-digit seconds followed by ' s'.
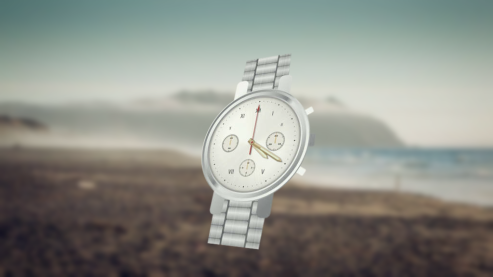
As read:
4 h 20 min
